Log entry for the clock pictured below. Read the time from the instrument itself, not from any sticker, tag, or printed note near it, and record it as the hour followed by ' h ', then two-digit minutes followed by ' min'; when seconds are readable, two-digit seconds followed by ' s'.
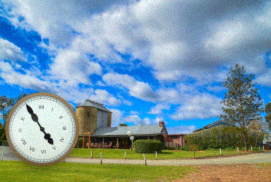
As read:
4 h 55 min
